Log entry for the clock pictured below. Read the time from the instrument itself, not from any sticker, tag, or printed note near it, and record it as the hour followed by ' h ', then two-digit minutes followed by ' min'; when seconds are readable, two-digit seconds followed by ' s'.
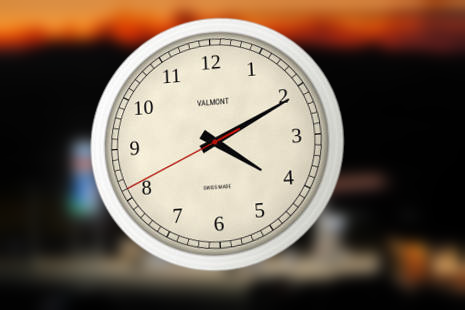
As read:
4 h 10 min 41 s
